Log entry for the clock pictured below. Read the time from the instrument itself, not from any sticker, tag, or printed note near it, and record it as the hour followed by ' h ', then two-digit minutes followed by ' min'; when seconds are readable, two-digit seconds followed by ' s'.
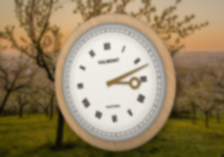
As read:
3 h 12 min
